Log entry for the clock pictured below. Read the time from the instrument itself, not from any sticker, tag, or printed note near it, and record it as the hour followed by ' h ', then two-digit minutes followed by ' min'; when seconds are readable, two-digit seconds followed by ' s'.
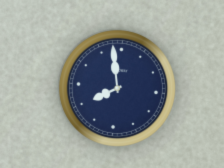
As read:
7 h 58 min
